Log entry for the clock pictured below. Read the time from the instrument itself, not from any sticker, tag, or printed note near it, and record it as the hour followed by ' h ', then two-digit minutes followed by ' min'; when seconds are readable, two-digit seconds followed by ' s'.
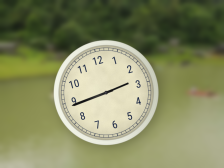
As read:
2 h 44 min
